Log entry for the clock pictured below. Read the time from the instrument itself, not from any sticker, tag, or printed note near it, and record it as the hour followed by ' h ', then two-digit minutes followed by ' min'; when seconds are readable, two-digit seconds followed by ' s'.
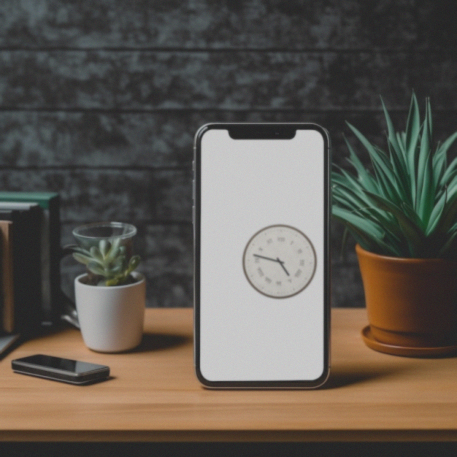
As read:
4 h 47 min
